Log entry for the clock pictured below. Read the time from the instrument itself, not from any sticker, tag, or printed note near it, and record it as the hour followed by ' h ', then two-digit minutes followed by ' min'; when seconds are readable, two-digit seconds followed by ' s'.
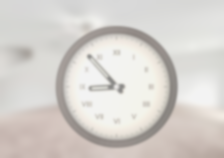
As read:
8 h 53 min
